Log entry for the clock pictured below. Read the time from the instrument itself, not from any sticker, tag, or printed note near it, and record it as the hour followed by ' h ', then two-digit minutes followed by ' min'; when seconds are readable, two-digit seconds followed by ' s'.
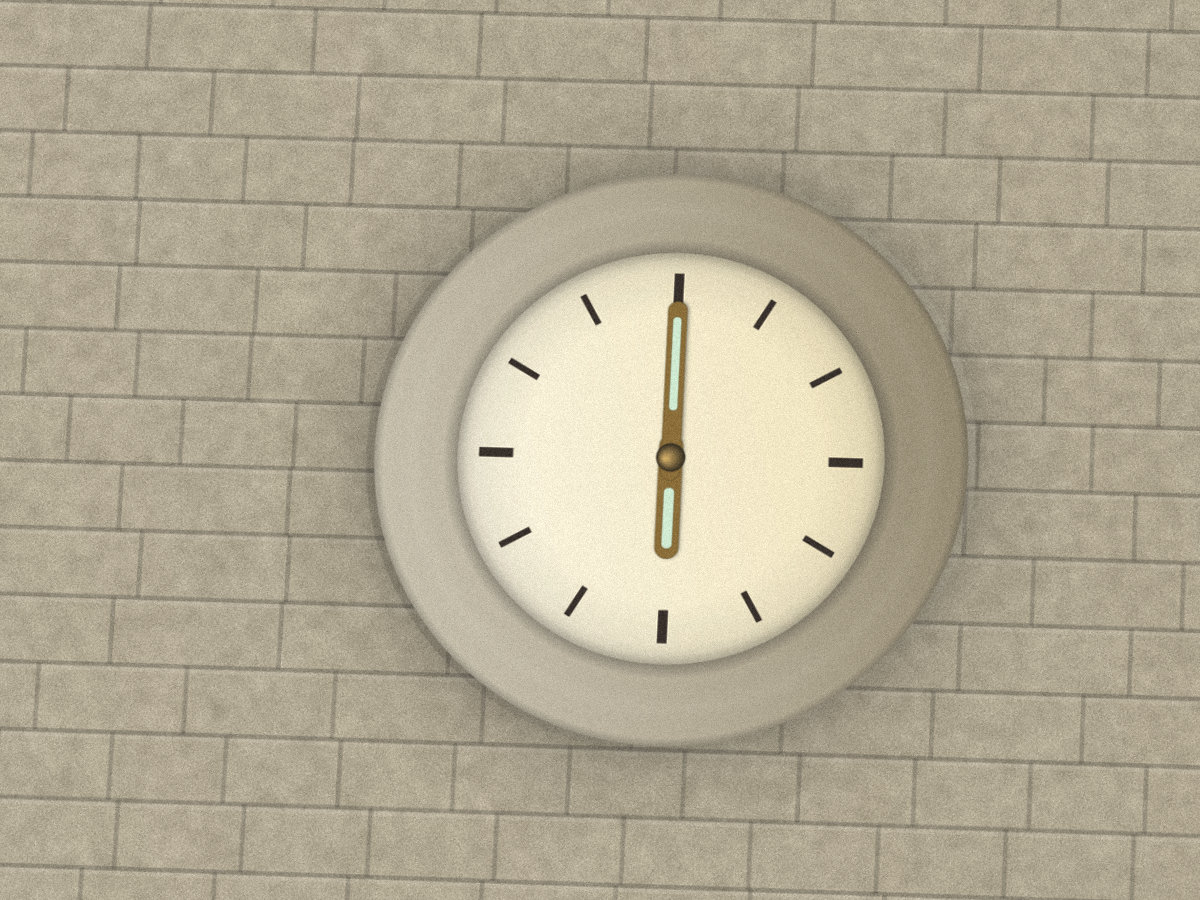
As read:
6 h 00 min
